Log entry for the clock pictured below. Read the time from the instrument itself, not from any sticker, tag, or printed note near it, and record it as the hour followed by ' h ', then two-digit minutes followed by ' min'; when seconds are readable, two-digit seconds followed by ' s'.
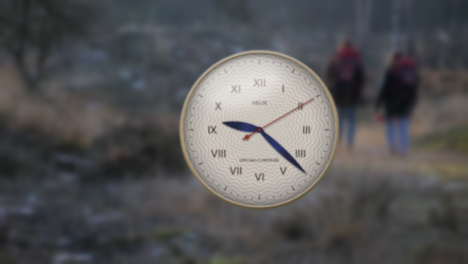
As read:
9 h 22 min 10 s
